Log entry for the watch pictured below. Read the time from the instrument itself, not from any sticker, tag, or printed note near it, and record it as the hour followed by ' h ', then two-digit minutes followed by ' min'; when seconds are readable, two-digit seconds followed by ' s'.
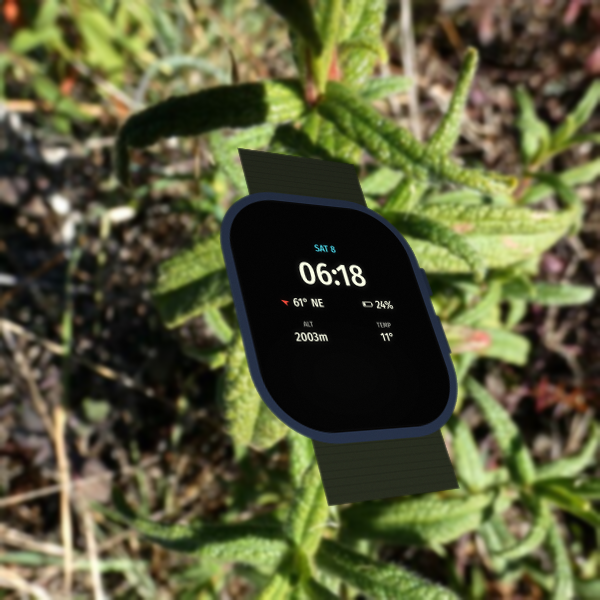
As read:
6 h 18 min
